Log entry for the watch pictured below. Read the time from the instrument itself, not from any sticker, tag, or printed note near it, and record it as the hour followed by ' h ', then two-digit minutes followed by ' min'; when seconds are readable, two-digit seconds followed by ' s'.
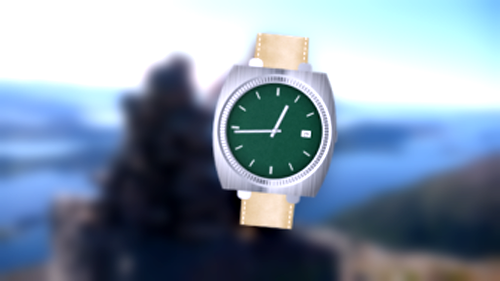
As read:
12 h 44 min
